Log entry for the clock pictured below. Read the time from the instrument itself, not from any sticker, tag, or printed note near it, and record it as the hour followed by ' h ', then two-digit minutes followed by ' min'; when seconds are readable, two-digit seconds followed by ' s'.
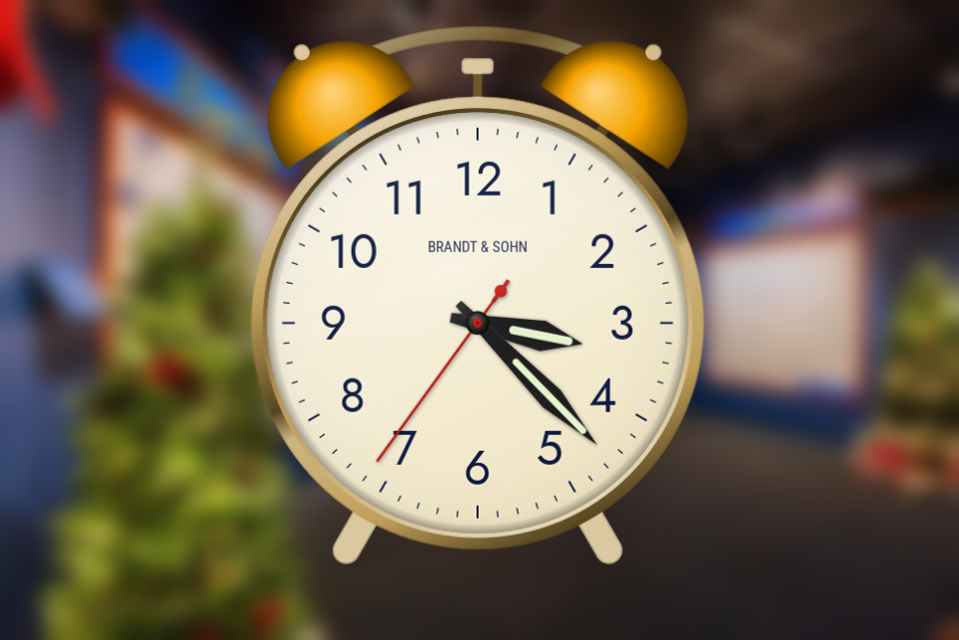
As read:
3 h 22 min 36 s
